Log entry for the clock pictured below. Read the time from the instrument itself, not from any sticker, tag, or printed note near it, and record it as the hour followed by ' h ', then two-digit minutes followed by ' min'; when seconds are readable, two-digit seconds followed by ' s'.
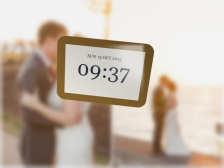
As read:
9 h 37 min
